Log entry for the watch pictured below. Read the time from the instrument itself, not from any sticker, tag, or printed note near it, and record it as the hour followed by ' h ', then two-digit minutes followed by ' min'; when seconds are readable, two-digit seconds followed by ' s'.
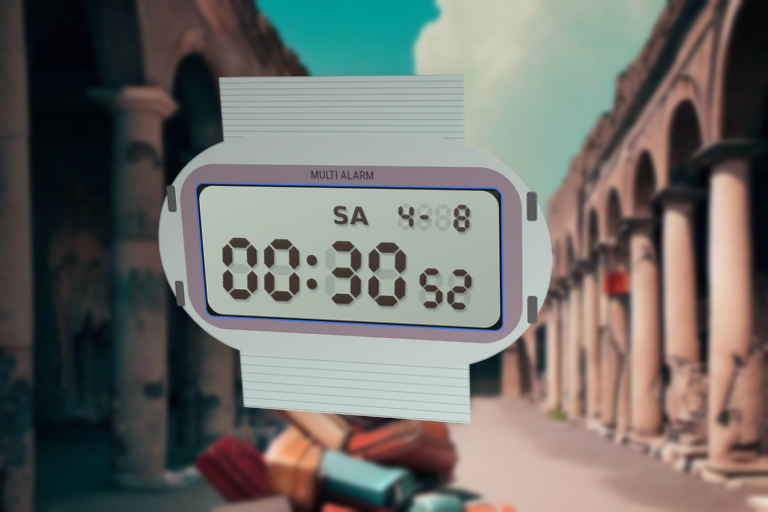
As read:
0 h 30 min 52 s
